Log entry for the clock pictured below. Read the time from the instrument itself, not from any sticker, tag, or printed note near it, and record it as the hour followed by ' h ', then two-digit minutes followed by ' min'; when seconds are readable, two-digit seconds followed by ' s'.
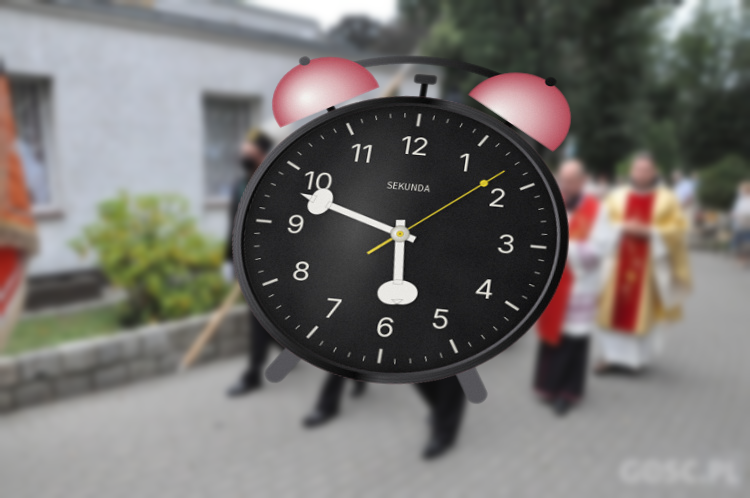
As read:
5 h 48 min 08 s
